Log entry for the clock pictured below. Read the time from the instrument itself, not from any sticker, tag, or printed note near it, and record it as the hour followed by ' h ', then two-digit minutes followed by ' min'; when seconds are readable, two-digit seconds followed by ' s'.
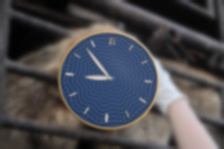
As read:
8 h 53 min
